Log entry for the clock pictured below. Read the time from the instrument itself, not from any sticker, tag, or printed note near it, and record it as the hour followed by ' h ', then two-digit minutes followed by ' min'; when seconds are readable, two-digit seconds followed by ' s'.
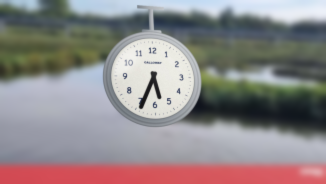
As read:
5 h 34 min
